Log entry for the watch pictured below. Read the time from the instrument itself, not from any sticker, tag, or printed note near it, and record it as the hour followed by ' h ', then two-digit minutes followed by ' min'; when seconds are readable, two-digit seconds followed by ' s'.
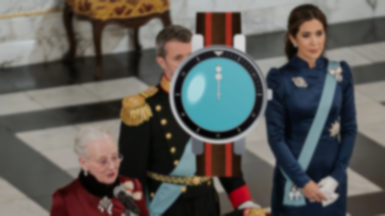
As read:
12 h 00 min
